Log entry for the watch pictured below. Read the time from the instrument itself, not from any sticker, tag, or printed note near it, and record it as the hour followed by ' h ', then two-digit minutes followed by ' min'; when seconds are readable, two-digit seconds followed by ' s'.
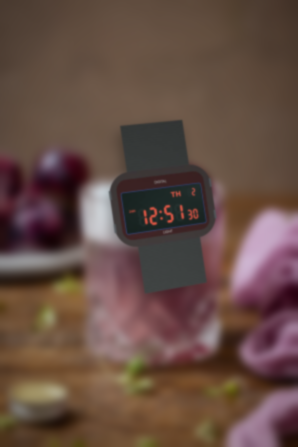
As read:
12 h 51 min 30 s
